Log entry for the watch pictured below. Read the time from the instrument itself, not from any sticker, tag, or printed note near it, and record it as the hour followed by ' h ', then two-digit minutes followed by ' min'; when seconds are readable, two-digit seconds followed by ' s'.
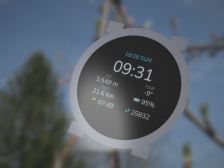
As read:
9 h 31 min
